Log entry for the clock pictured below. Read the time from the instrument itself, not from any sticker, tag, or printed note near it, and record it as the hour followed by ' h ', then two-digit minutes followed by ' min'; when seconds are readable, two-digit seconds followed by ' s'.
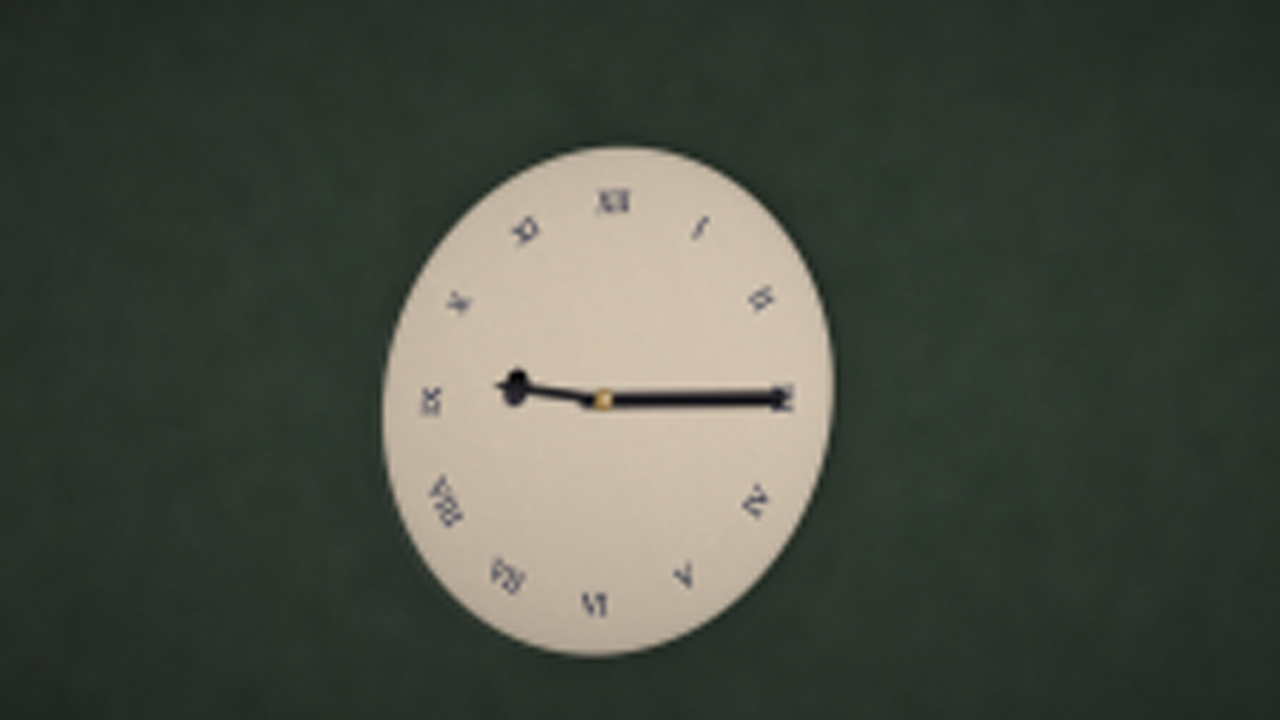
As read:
9 h 15 min
